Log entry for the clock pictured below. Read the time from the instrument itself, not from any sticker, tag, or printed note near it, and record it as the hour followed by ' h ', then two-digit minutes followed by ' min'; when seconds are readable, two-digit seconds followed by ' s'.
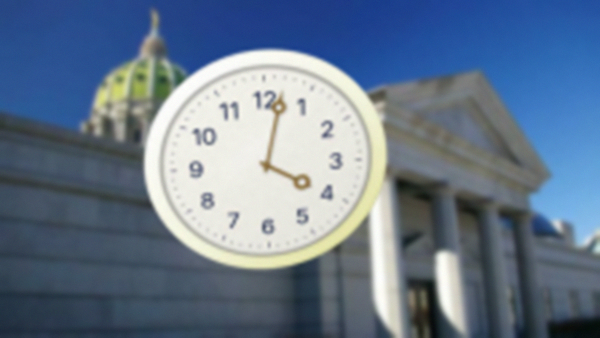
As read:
4 h 02 min
